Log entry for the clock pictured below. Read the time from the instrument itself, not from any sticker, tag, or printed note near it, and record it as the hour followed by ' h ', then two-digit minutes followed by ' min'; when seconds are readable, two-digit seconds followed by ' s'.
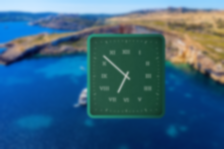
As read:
6 h 52 min
